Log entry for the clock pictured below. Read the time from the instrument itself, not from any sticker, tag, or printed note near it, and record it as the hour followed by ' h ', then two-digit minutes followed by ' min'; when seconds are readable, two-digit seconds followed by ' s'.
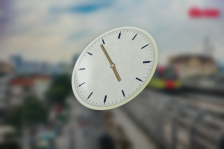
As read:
4 h 54 min
